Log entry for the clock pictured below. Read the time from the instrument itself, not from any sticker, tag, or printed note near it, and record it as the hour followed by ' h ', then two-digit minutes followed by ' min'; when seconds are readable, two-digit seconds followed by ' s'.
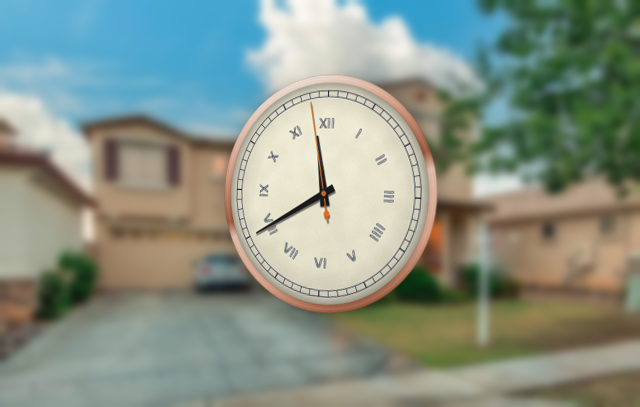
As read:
11 h 39 min 58 s
